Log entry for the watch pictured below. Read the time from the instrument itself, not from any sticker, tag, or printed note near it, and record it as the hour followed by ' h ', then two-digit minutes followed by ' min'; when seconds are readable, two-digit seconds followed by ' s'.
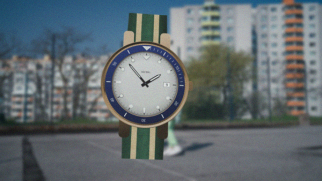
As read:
1 h 53 min
